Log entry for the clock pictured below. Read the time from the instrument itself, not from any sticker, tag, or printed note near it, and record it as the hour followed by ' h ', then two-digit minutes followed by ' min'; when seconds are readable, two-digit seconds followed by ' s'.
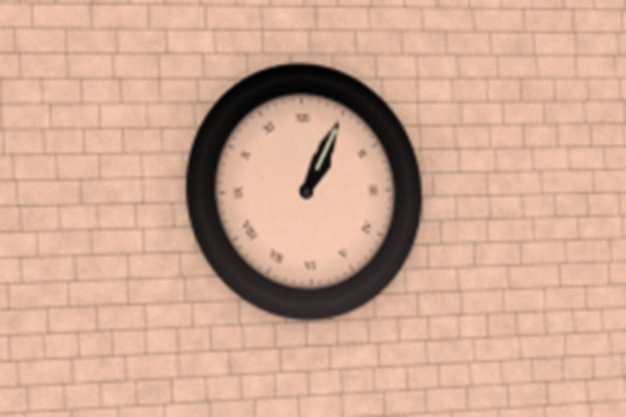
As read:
1 h 05 min
